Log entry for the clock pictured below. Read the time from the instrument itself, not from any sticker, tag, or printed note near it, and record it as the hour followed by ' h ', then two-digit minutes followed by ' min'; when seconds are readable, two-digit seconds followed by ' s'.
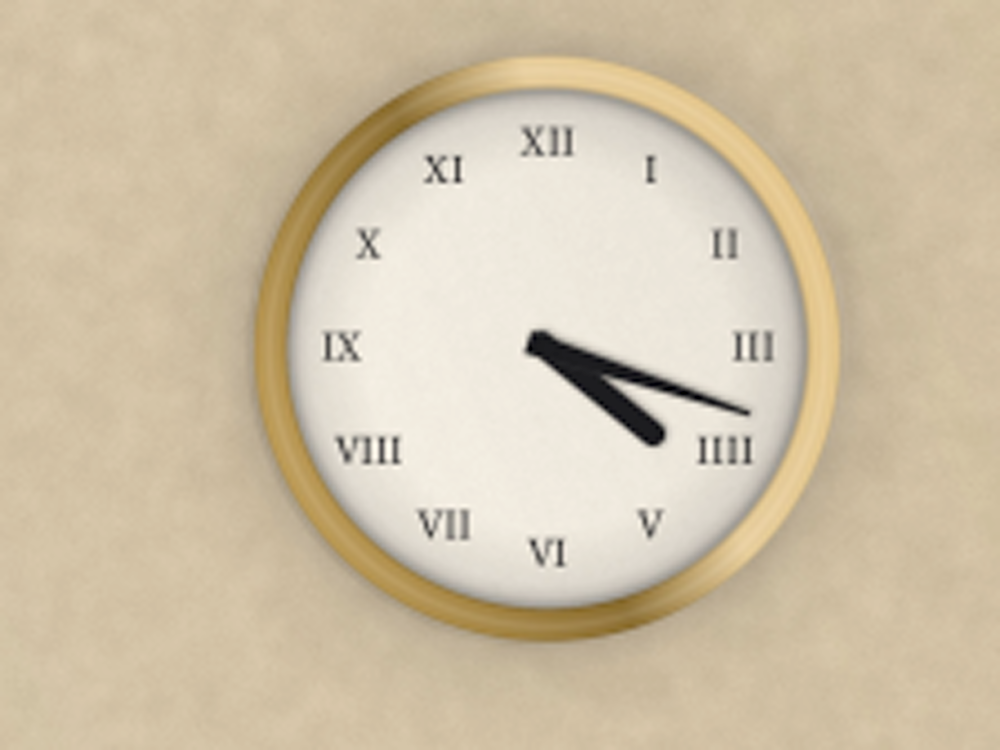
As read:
4 h 18 min
